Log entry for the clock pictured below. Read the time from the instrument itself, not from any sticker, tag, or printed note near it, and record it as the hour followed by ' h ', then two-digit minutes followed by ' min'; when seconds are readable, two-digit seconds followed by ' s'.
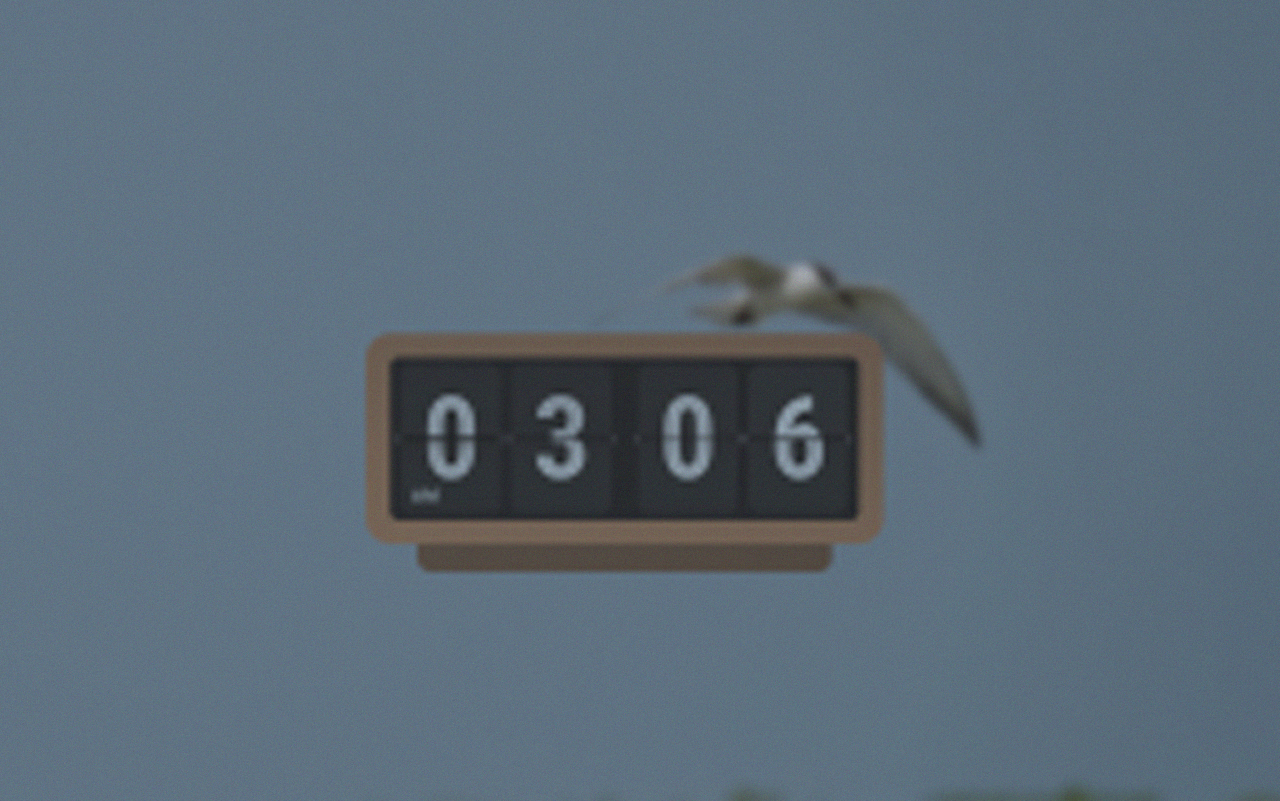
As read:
3 h 06 min
